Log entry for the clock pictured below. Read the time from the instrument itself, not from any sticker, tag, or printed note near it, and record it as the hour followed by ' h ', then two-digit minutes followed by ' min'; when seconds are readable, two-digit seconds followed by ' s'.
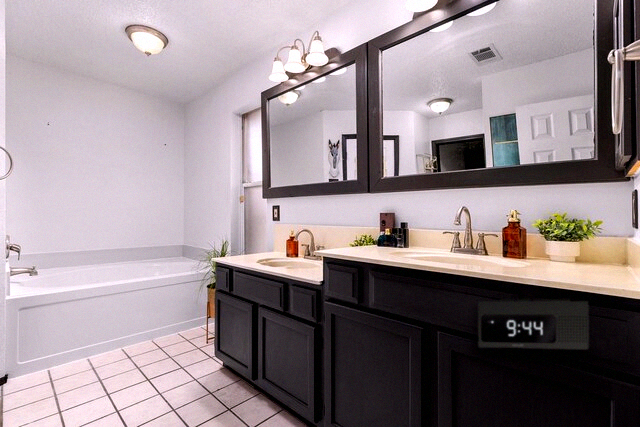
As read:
9 h 44 min
